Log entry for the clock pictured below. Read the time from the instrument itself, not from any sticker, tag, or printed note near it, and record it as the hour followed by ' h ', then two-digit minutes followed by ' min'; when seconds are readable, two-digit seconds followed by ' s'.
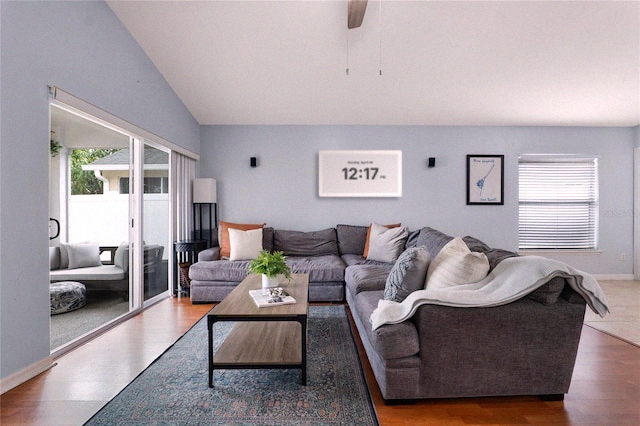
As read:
12 h 17 min
